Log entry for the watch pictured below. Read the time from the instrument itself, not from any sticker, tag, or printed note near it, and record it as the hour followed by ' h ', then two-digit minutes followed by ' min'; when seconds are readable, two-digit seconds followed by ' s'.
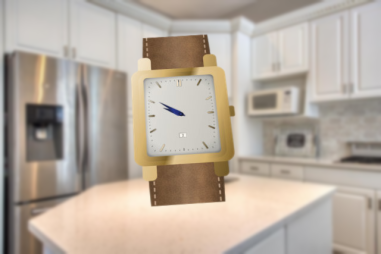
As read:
9 h 51 min
